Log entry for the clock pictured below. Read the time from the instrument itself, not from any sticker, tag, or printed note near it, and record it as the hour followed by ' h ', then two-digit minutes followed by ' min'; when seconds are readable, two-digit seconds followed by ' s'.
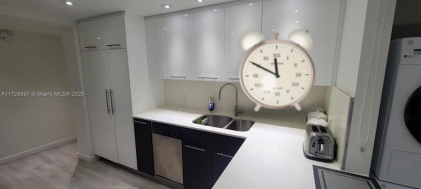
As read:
11 h 50 min
